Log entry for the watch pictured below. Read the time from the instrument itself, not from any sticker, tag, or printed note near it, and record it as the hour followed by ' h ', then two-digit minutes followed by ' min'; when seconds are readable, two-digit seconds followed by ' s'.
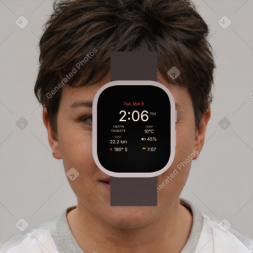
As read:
2 h 06 min
